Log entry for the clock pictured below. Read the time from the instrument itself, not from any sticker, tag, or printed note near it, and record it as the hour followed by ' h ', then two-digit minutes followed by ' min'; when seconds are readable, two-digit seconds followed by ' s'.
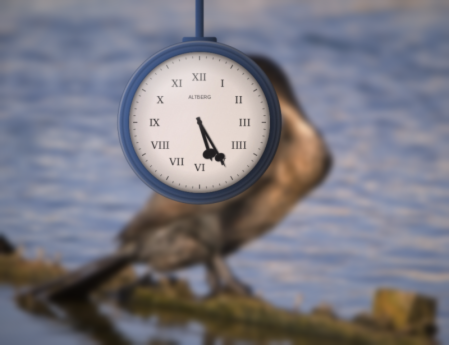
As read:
5 h 25 min
